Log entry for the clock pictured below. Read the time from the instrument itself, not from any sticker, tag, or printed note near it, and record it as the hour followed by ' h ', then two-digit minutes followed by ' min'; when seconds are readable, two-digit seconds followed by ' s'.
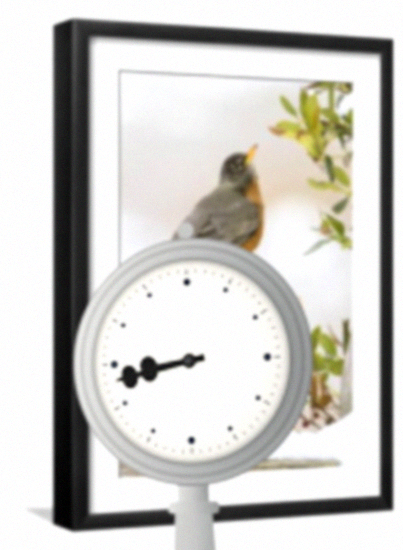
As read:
8 h 43 min
